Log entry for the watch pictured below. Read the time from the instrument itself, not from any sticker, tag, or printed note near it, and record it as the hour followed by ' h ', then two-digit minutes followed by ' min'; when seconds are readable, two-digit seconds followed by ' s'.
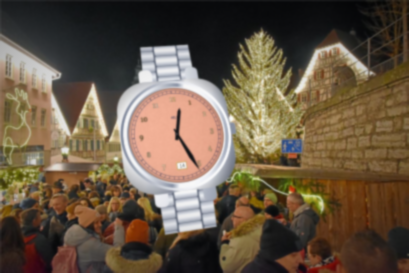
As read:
12 h 26 min
